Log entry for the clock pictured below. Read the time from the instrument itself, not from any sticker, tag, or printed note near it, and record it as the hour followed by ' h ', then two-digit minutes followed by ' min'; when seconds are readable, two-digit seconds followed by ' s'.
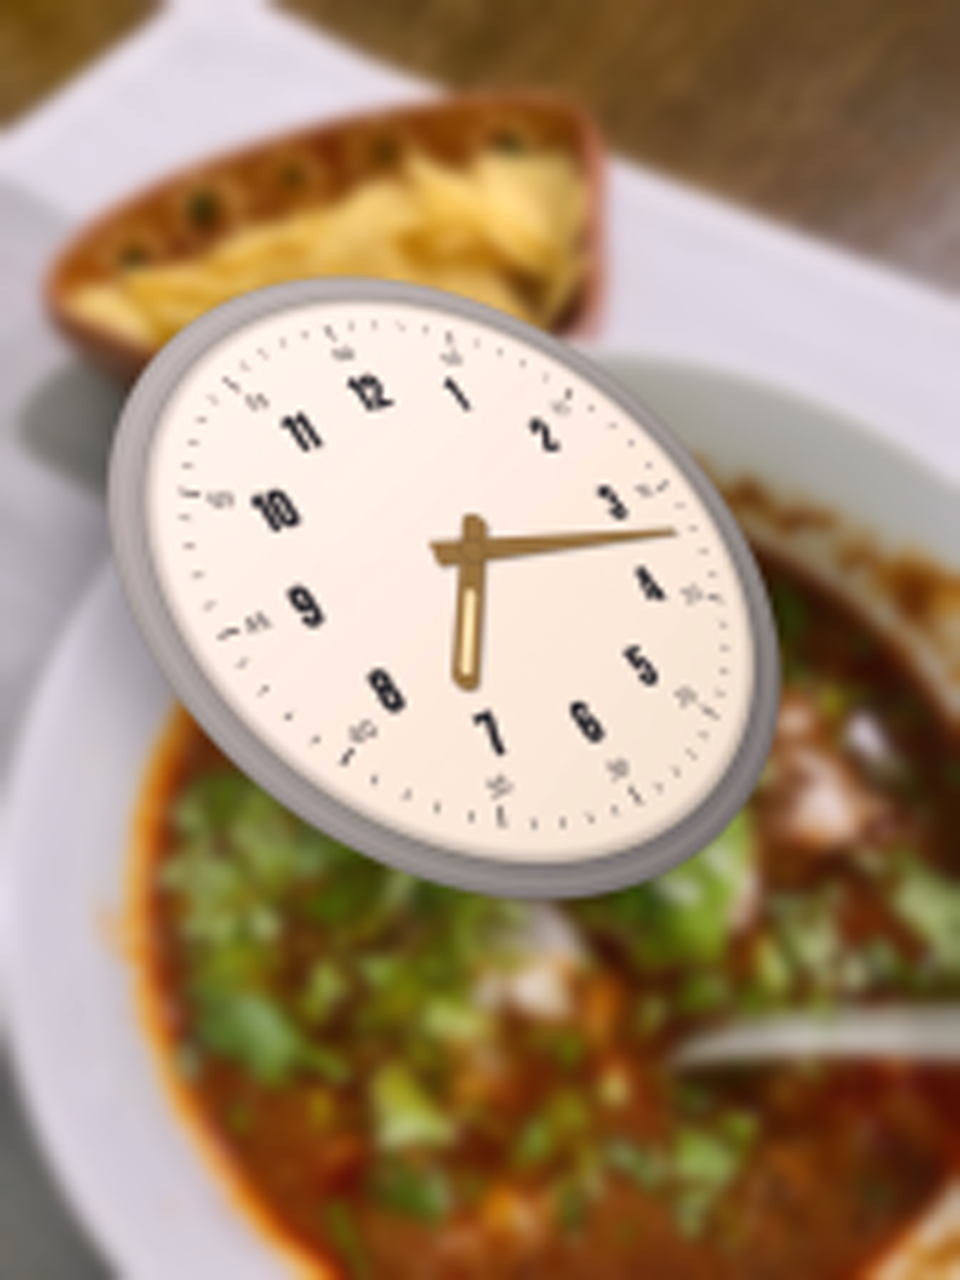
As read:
7 h 17 min
